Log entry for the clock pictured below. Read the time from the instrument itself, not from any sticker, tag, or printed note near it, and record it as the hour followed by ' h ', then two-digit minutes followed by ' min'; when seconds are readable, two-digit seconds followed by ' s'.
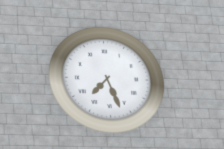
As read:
7 h 27 min
